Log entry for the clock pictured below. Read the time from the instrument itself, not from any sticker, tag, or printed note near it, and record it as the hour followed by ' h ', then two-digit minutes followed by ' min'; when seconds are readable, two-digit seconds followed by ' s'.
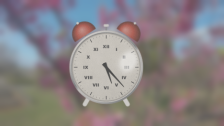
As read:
5 h 23 min
